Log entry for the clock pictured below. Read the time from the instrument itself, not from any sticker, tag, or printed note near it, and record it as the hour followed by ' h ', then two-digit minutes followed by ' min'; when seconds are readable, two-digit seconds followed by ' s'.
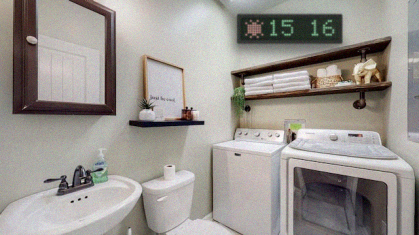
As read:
15 h 16 min
